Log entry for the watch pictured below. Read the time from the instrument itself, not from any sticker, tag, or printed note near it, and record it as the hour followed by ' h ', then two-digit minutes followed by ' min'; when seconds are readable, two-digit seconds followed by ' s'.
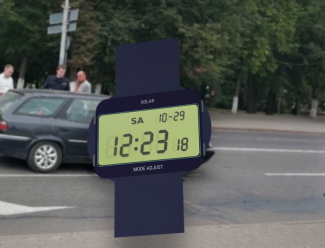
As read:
12 h 23 min 18 s
